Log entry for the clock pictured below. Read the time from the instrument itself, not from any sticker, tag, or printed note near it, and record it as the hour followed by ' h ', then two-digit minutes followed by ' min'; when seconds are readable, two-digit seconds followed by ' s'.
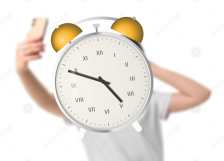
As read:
4 h 49 min
